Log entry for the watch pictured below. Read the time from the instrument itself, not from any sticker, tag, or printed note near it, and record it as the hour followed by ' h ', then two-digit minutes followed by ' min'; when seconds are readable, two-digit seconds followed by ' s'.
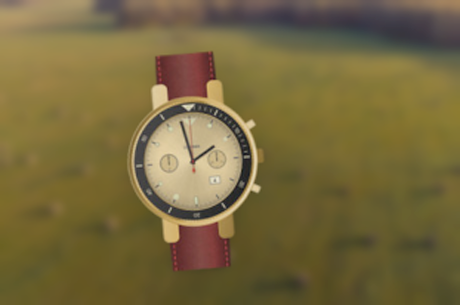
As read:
1 h 58 min
